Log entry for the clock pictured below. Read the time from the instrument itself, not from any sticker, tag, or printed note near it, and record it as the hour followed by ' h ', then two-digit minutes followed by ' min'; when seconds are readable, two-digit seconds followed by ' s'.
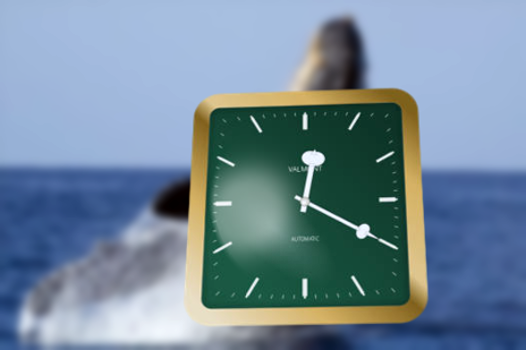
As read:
12 h 20 min
